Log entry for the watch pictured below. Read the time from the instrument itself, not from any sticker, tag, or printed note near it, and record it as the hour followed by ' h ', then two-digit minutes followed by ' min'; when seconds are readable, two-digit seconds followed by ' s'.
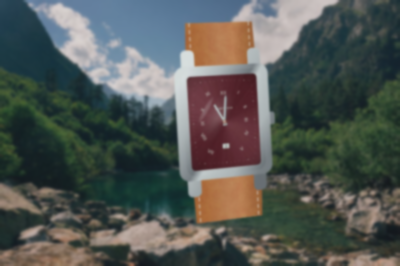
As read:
11 h 01 min
